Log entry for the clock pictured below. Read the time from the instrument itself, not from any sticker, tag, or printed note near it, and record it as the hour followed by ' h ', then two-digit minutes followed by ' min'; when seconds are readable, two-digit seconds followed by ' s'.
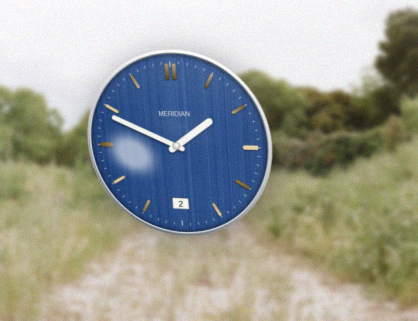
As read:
1 h 49 min
